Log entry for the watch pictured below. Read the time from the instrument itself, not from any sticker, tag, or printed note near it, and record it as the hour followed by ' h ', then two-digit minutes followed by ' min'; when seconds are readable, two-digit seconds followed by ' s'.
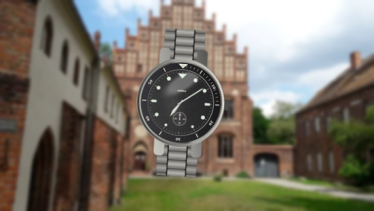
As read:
7 h 09 min
